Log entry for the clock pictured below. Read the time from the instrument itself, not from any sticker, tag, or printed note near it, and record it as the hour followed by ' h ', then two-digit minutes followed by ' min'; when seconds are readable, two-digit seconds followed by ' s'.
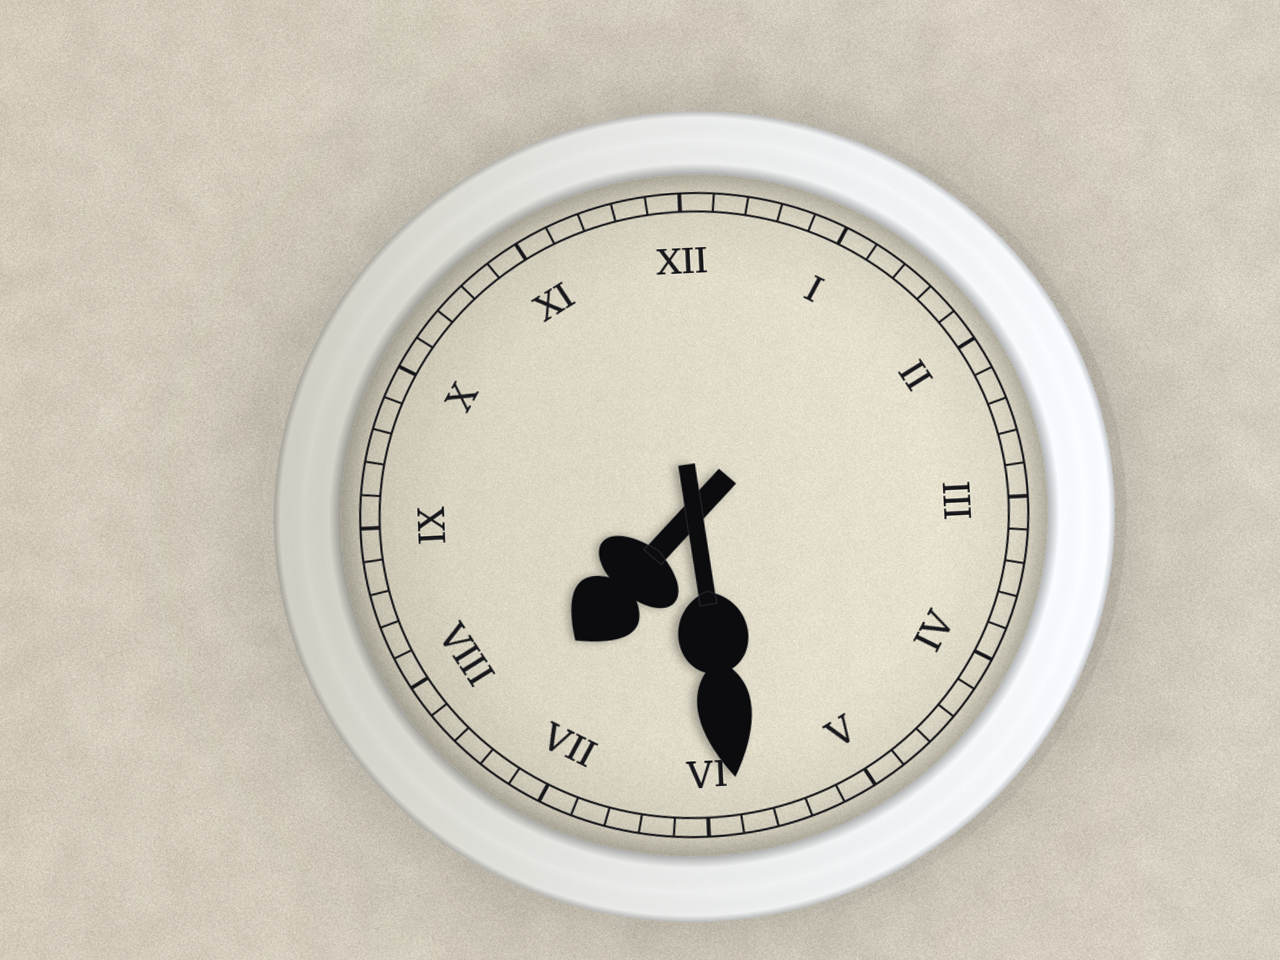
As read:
7 h 29 min
